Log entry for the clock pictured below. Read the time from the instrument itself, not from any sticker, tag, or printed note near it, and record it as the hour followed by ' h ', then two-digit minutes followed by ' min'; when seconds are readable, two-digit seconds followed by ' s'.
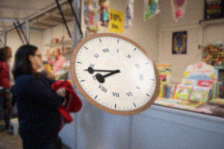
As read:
8 h 48 min
